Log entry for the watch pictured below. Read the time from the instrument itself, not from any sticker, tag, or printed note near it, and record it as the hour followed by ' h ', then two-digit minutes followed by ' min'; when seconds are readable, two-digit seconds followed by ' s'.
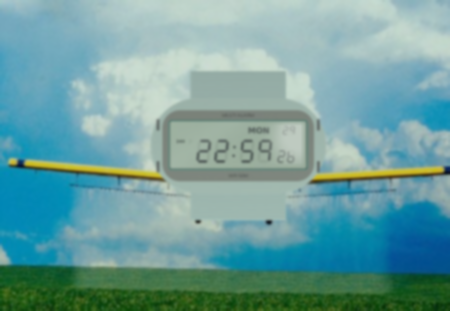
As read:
22 h 59 min
